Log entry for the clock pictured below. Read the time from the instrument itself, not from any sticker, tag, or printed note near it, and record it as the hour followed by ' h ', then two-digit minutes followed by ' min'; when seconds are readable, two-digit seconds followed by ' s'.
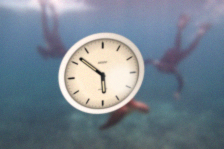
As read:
5 h 52 min
